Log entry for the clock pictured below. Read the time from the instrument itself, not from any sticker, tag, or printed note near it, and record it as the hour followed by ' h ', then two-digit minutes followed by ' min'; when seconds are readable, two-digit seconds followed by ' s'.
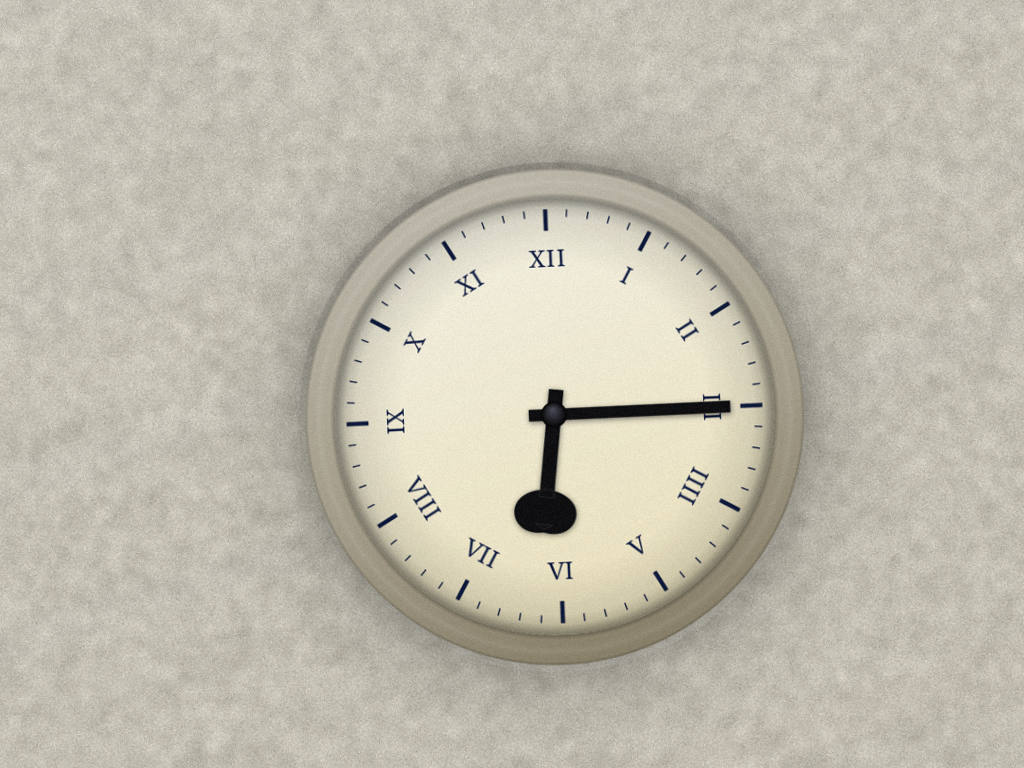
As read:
6 h 15 min
